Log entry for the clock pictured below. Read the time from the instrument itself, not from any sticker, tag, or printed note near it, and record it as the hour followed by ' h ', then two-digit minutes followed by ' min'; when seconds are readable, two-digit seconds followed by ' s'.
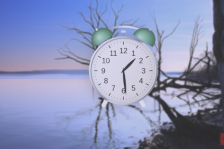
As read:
1 h 29 min
